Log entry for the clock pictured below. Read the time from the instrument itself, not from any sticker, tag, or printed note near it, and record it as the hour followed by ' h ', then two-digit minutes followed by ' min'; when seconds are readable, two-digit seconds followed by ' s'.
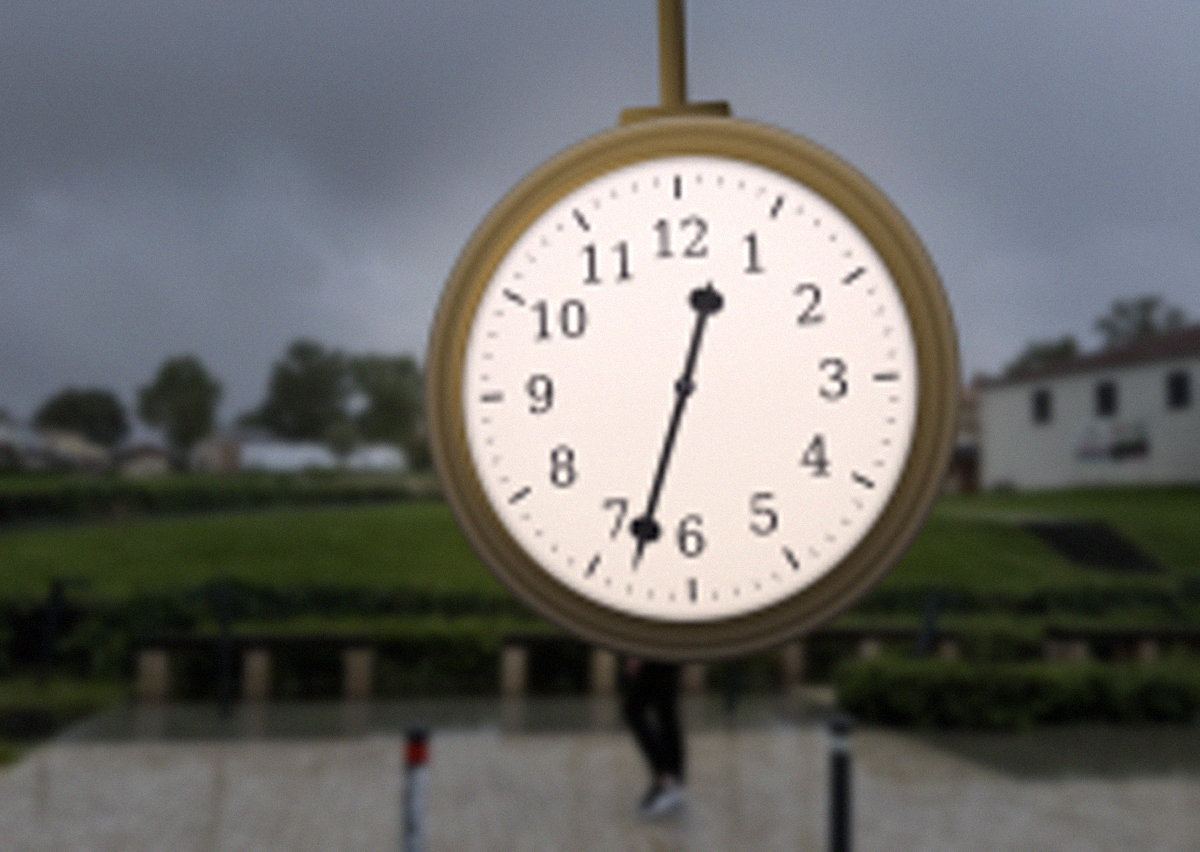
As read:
12 h 33 min
